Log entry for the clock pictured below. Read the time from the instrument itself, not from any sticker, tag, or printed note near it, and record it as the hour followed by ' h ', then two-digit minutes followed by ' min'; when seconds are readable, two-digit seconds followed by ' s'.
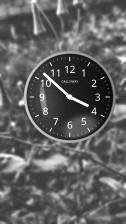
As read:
3 h 52 min
